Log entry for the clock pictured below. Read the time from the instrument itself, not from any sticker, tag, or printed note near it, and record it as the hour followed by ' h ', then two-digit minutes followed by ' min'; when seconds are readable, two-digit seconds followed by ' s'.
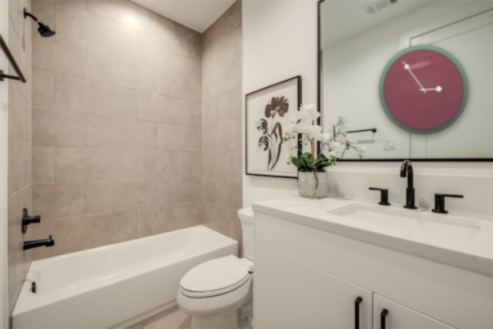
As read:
2 h 54 min
